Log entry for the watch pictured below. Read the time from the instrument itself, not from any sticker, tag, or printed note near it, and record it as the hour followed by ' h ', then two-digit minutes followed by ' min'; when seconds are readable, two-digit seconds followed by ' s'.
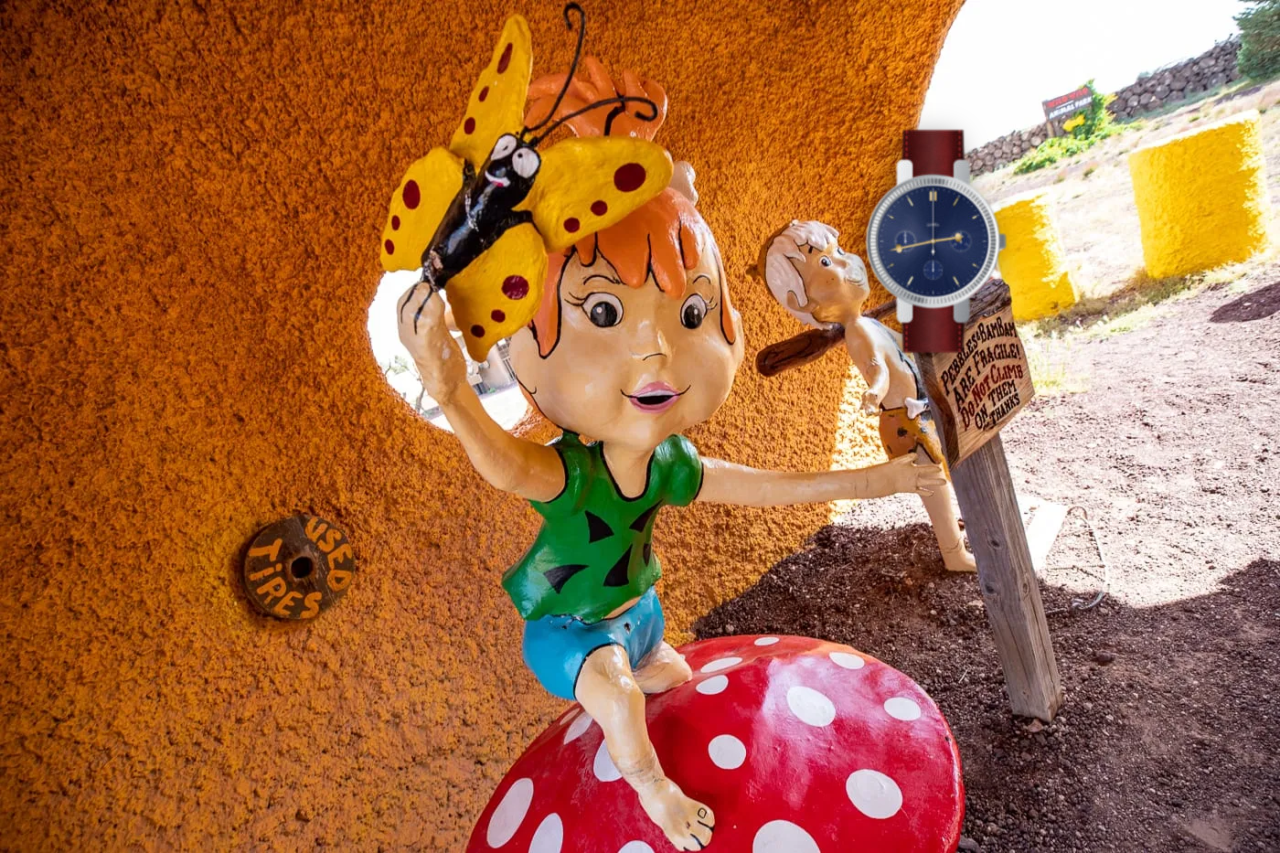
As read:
2 h 43 min
